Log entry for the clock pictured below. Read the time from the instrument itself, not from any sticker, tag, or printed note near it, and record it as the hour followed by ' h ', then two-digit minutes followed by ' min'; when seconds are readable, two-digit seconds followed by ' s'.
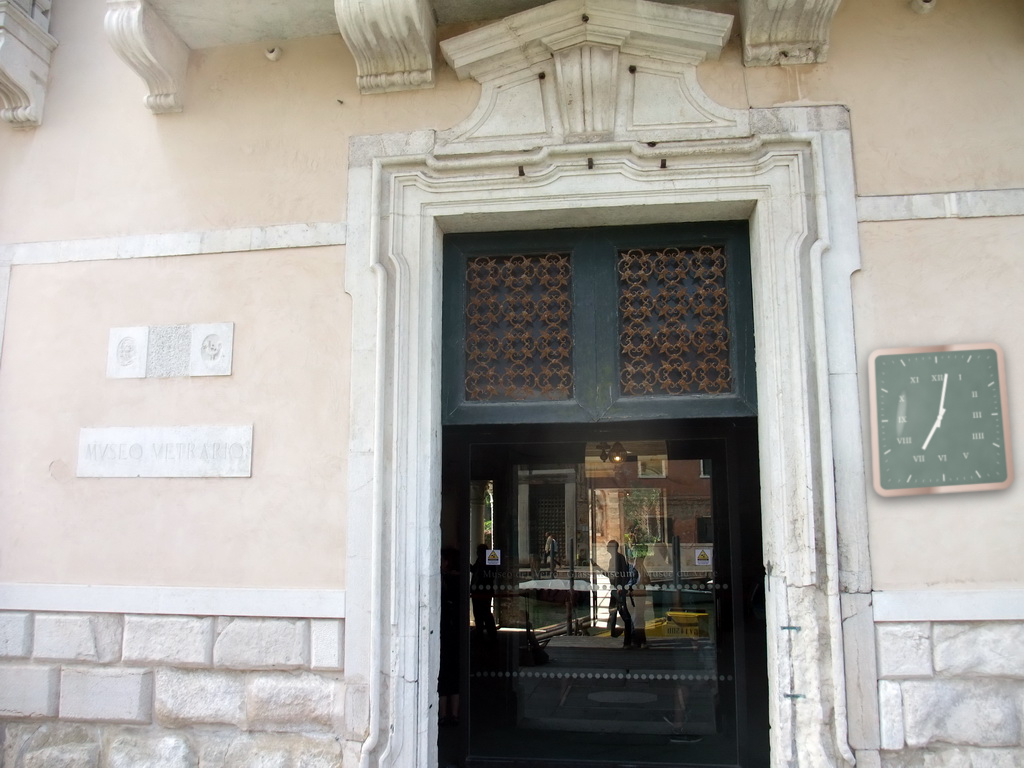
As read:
7 h 02 min
